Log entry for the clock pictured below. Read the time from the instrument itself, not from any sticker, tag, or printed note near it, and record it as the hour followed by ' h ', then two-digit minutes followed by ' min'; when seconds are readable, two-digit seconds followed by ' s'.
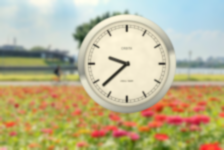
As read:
9 h 38 min
